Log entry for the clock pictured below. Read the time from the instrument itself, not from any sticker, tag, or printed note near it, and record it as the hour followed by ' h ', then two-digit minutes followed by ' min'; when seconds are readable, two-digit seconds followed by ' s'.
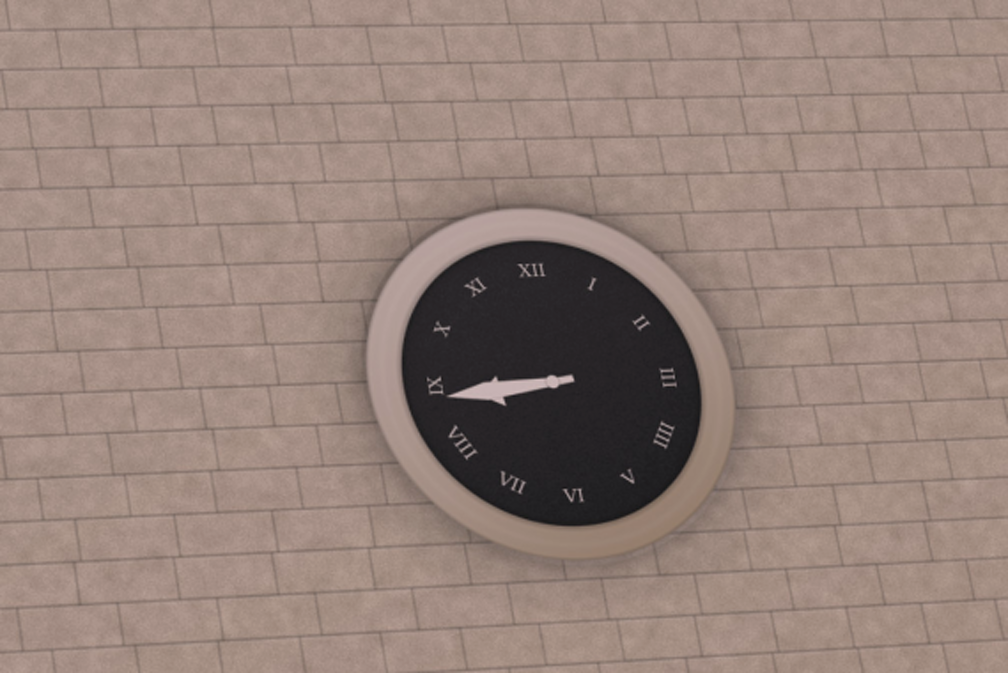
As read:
8 h 44 min
